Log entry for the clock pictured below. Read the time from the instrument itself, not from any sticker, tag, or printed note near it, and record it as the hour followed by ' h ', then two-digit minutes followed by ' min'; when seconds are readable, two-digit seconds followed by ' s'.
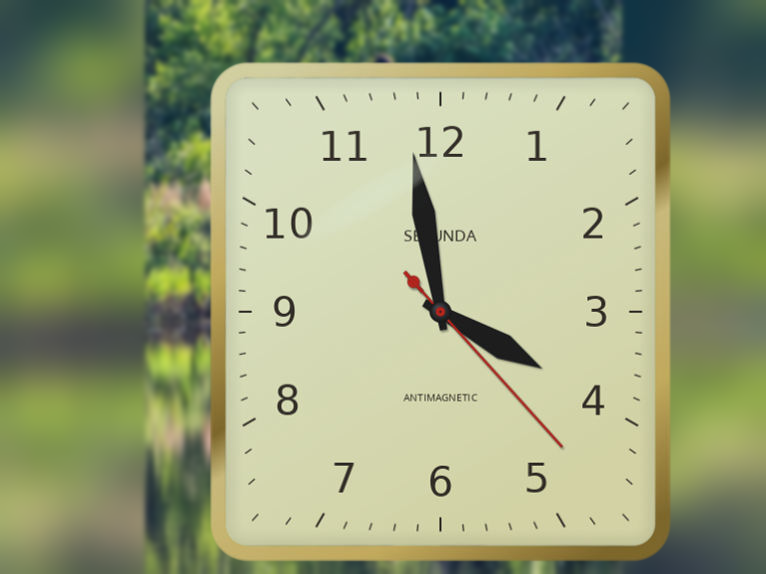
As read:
3 h 58 min 23 s
